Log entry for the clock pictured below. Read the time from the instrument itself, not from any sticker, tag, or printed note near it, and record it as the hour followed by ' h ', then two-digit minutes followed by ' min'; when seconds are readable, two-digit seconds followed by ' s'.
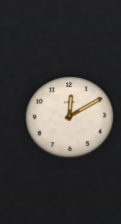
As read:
12 h 10 min
